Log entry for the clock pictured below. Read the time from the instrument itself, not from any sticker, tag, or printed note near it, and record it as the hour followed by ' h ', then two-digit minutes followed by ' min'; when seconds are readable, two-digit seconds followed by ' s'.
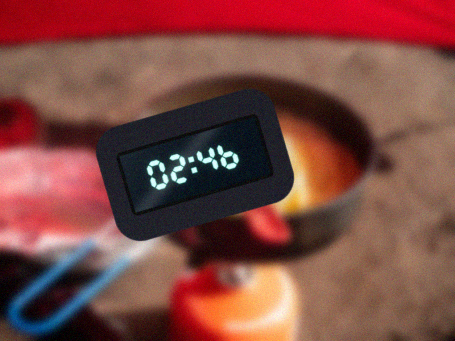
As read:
2 h 46 min
